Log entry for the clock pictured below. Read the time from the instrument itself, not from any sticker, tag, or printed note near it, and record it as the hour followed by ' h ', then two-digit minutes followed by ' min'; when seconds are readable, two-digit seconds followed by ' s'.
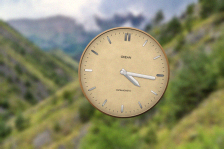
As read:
4 h 16 min
